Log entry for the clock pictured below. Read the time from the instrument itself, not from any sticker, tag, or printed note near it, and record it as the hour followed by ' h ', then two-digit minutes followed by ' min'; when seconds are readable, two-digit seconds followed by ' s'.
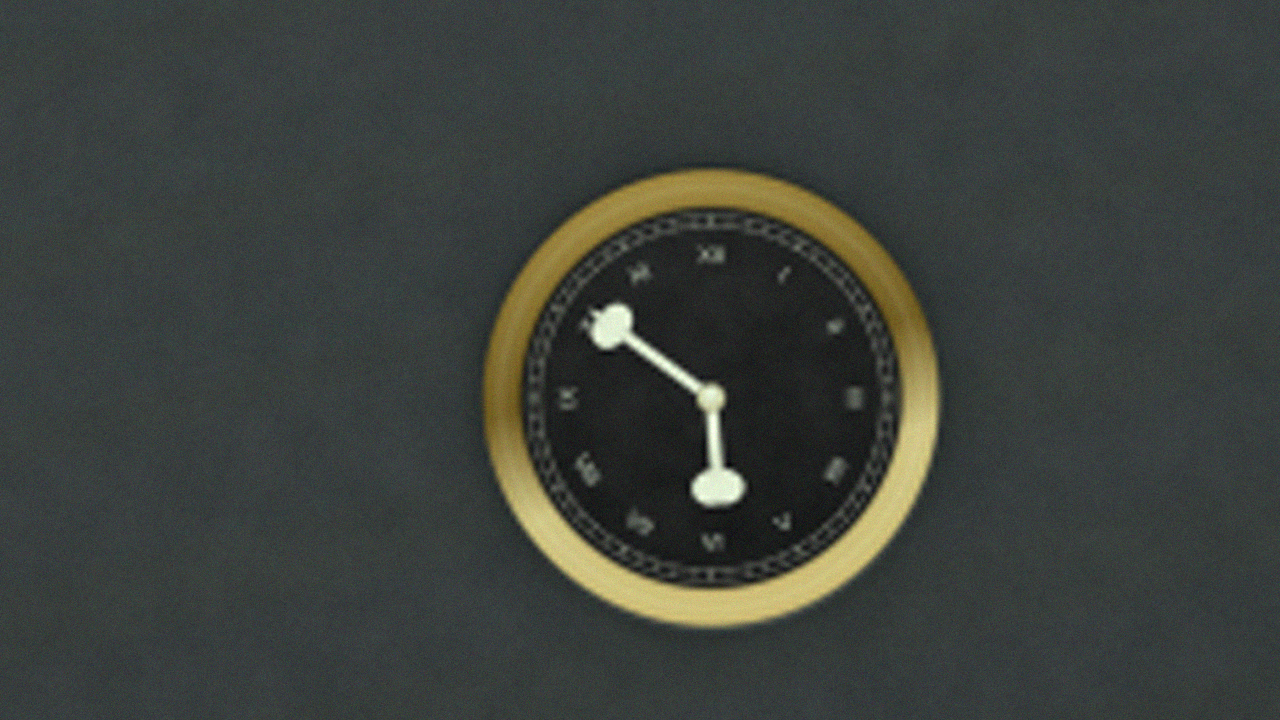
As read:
5 h 51 min
